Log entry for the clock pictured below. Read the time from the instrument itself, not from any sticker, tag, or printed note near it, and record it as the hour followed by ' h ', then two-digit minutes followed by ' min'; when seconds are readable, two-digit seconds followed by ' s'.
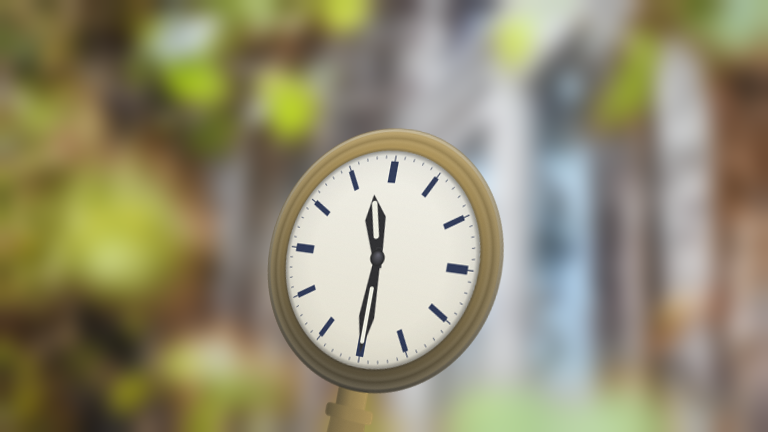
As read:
11 h 30 min
